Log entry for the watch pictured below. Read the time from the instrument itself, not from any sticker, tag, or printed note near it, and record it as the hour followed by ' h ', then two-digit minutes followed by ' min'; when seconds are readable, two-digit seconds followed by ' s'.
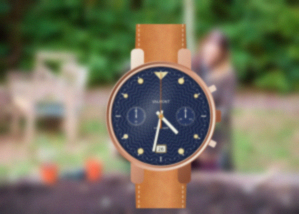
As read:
4 h 32 min
